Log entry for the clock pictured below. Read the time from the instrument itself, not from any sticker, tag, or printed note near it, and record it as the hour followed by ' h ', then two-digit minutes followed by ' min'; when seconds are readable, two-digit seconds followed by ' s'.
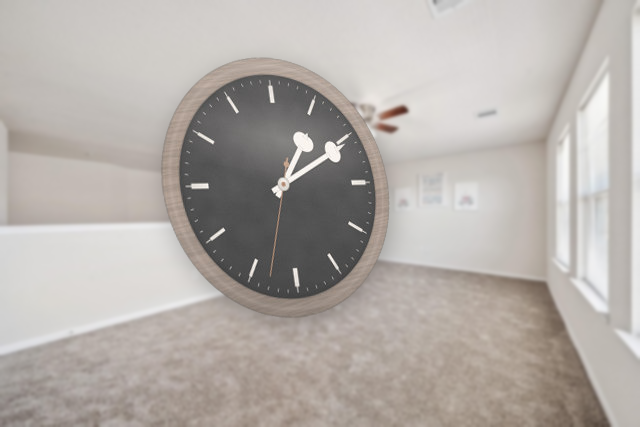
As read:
1 h 10 min 33 s
